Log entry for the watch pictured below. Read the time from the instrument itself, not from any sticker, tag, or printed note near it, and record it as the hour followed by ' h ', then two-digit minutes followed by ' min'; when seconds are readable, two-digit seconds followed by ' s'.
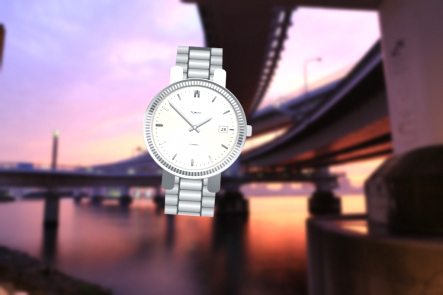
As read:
1 h 52 min
